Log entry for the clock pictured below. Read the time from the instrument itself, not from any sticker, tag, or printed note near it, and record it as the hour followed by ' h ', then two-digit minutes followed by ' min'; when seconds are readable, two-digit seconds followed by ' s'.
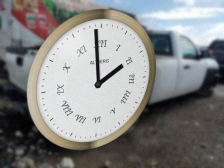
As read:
1 h 59 min
